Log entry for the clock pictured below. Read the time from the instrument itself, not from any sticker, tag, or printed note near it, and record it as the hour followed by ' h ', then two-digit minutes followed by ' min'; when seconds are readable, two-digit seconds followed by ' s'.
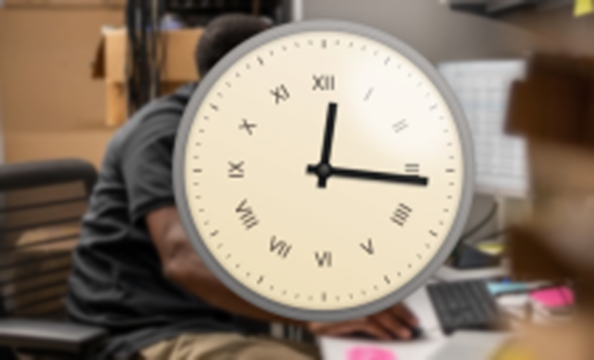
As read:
12 h 16 min
